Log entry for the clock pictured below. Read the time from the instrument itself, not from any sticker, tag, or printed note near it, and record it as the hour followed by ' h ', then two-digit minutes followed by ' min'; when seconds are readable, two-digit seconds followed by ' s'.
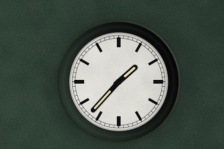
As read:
1 h 37 min
